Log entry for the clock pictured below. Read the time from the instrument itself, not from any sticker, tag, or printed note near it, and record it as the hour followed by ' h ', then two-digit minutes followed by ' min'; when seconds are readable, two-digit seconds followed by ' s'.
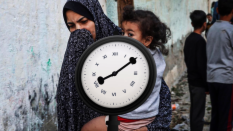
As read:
8 h 09 min
